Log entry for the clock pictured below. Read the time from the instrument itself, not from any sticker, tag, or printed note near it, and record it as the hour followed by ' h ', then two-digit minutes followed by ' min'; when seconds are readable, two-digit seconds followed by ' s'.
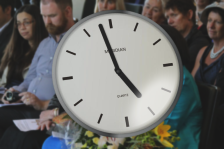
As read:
4 h 58 min
